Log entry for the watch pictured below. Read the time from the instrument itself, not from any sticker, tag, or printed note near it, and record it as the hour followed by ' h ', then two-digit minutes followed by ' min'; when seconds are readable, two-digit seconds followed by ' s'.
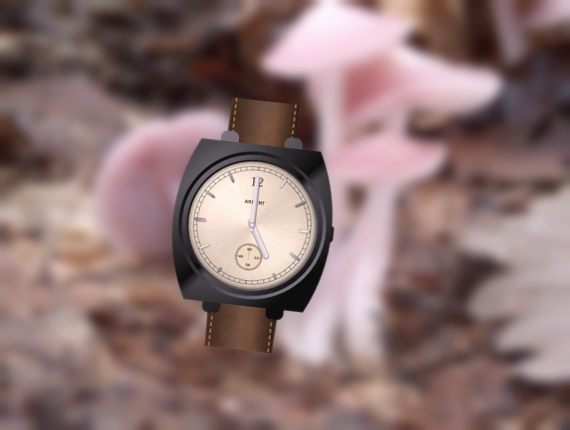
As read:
5 h 00 min
